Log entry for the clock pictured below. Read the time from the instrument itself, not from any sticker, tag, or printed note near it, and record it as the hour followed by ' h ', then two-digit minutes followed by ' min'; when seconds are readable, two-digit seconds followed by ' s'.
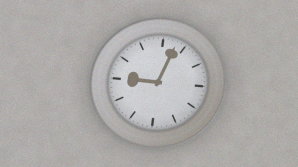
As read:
9 h 03 min
